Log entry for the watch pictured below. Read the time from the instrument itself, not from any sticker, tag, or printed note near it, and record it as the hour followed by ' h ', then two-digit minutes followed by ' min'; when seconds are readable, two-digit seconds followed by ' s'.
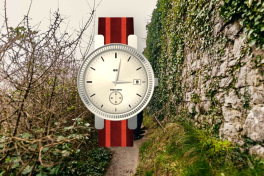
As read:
3 h 02 min
